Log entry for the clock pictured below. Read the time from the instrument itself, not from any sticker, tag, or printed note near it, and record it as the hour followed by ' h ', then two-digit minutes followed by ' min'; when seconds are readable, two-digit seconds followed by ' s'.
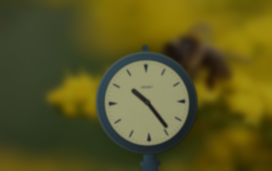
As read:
10 h 24 min
